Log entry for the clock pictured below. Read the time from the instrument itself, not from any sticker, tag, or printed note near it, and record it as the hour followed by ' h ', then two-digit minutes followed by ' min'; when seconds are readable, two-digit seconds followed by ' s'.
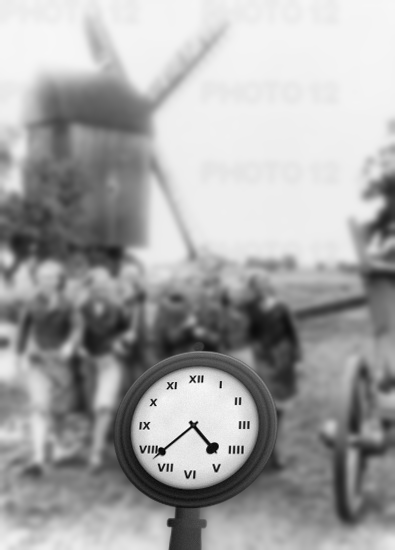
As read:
4 h 38 min
